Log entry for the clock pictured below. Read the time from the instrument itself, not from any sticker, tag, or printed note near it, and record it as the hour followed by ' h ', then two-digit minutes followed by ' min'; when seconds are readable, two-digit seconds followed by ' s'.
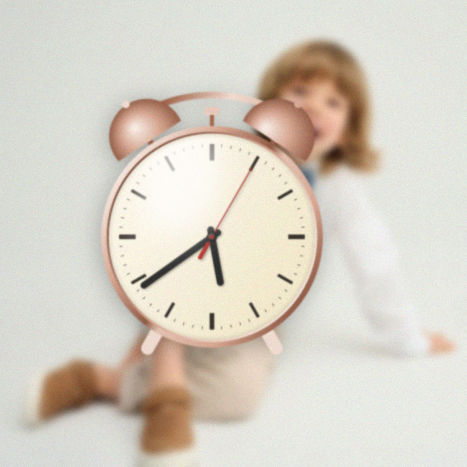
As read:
5 h 39 min 05 s
